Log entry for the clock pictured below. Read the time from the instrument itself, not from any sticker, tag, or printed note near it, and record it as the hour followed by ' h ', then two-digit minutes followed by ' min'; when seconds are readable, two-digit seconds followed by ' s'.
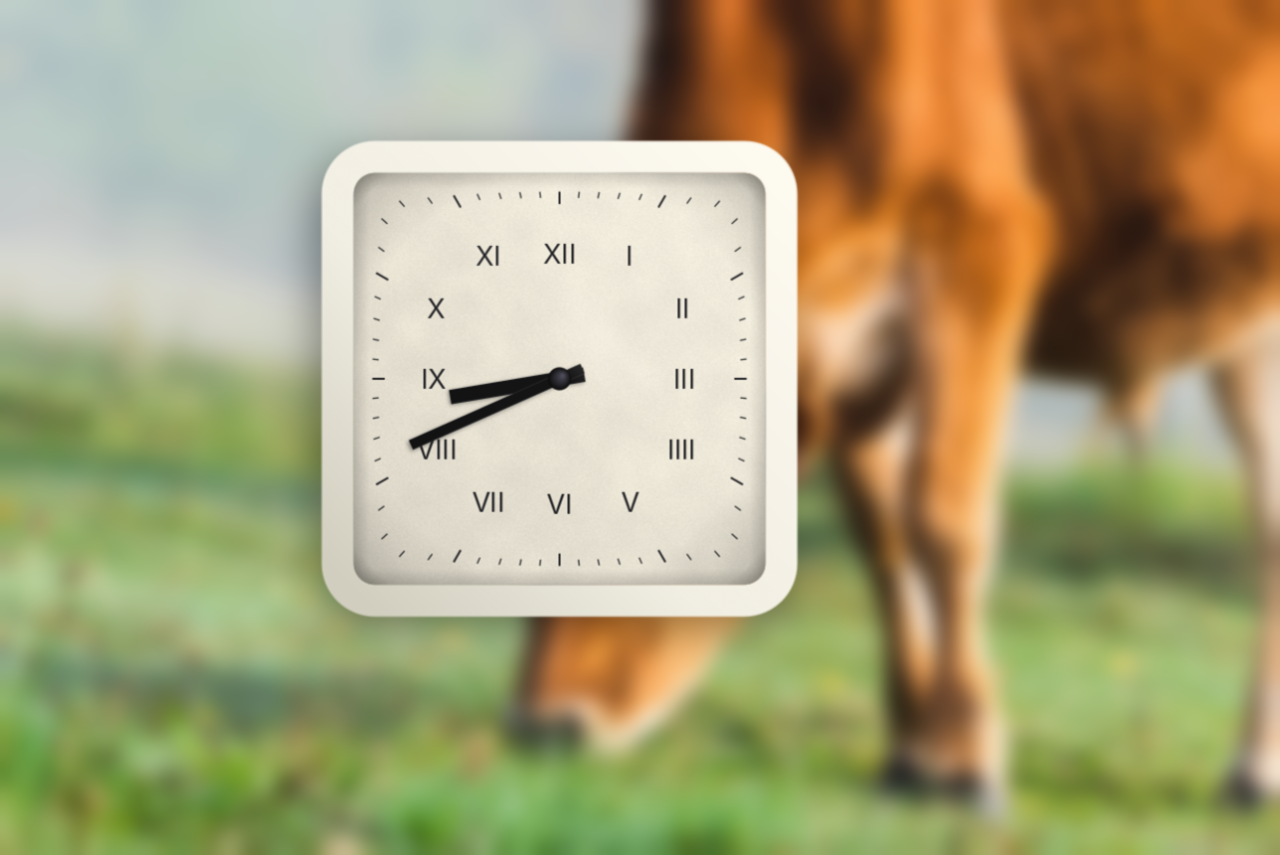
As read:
8 h 41 min
